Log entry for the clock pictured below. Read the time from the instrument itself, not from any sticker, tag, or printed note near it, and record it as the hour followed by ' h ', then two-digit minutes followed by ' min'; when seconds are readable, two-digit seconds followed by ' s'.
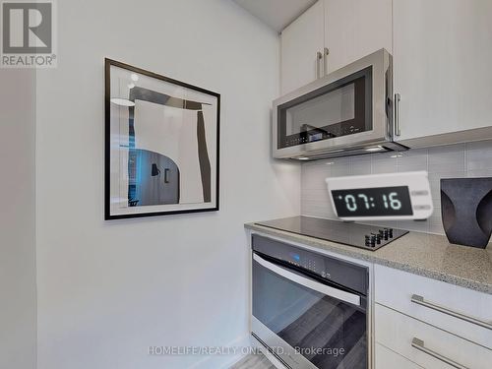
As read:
7 h 16 min
